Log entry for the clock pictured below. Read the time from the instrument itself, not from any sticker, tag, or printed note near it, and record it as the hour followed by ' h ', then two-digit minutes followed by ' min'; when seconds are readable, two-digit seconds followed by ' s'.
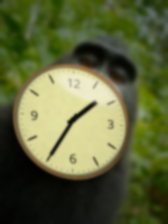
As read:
1 h 35 min
